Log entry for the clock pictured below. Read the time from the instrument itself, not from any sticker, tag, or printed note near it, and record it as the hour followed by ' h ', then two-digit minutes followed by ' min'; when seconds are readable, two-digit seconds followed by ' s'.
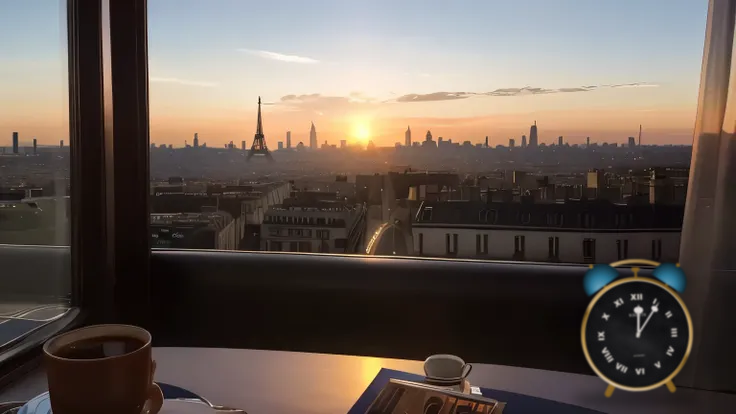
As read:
12 h 06 min
